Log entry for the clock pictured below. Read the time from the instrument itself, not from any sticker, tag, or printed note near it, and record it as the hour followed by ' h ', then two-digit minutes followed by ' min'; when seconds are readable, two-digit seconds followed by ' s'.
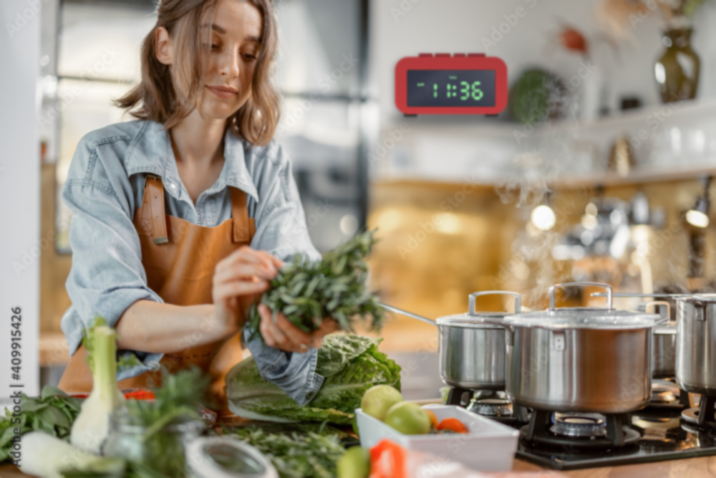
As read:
11 h 36 min
